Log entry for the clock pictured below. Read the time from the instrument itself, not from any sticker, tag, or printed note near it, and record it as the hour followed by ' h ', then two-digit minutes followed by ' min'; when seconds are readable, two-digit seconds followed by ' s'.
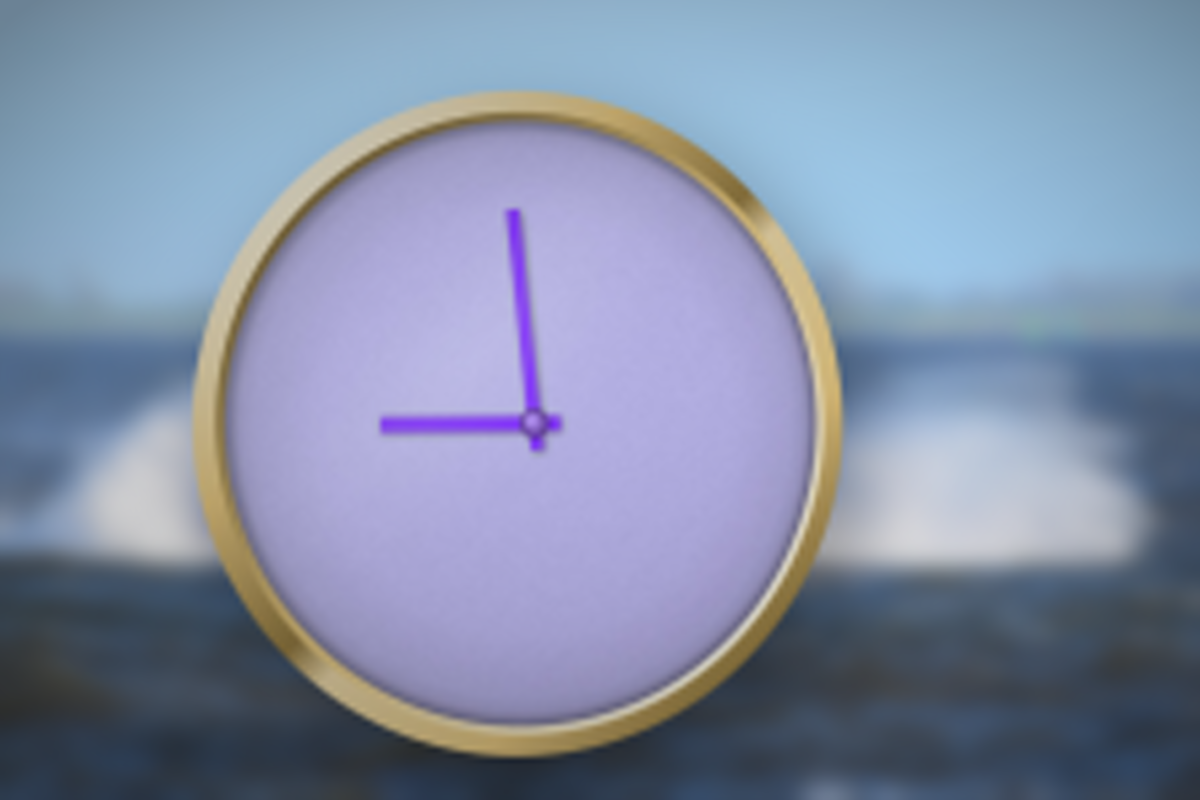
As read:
8 h 59 min
